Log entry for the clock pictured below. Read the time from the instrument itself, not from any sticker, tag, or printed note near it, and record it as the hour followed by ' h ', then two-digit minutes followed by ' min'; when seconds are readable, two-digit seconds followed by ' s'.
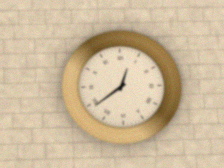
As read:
12 h 39 min
